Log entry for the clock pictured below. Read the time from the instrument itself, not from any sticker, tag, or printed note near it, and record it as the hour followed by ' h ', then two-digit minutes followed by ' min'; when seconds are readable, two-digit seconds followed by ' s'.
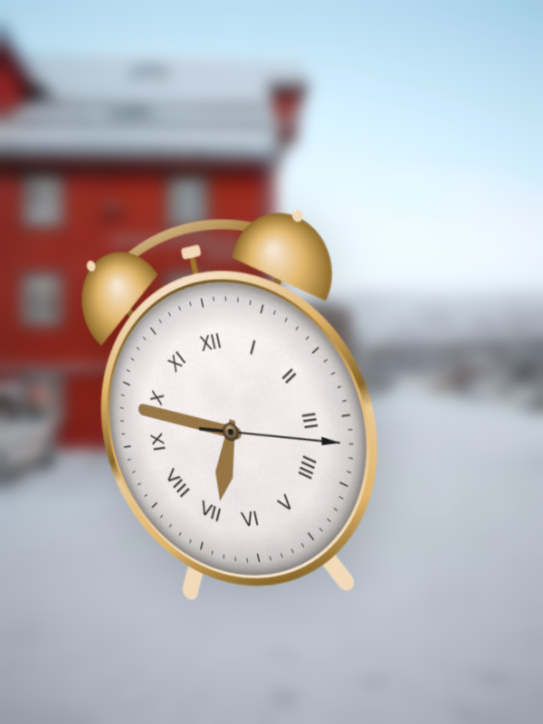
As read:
6 h 48 min 17 s
